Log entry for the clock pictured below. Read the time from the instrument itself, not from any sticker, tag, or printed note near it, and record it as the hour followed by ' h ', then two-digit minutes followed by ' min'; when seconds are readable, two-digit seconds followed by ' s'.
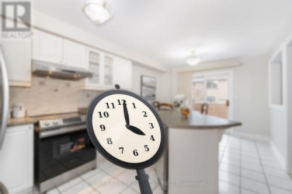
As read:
4 h 01 min
